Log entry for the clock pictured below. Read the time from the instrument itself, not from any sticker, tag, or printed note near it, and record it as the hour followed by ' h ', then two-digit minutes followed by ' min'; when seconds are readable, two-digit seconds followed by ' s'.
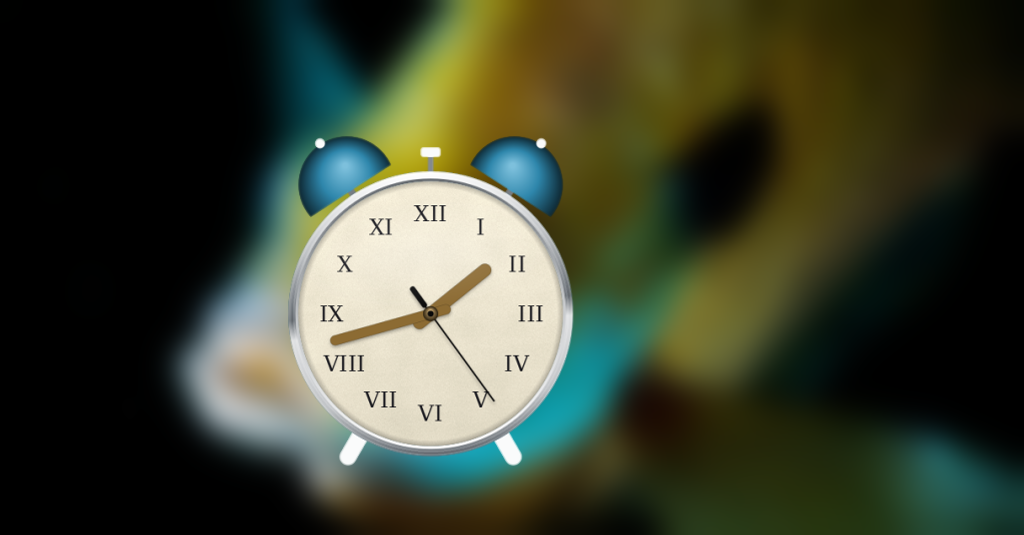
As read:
1 h 42 min 24 s
